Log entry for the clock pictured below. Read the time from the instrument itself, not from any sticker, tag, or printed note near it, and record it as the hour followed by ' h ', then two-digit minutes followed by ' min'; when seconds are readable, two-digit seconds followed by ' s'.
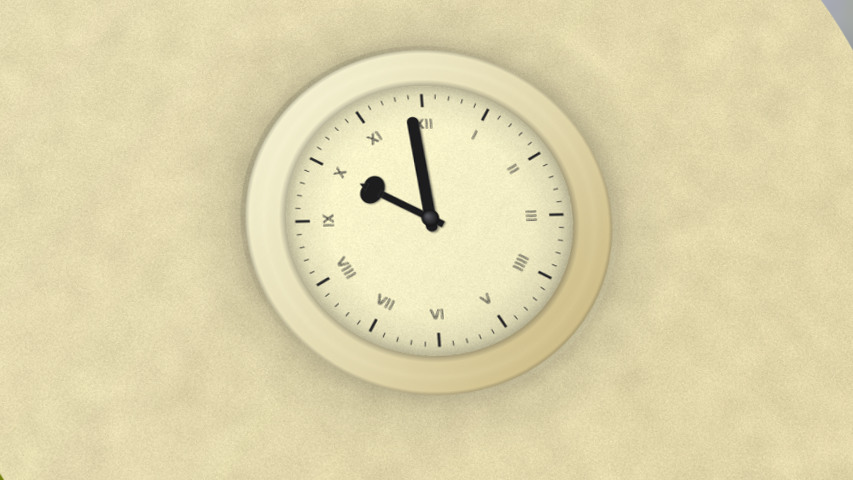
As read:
9 h 59 min
